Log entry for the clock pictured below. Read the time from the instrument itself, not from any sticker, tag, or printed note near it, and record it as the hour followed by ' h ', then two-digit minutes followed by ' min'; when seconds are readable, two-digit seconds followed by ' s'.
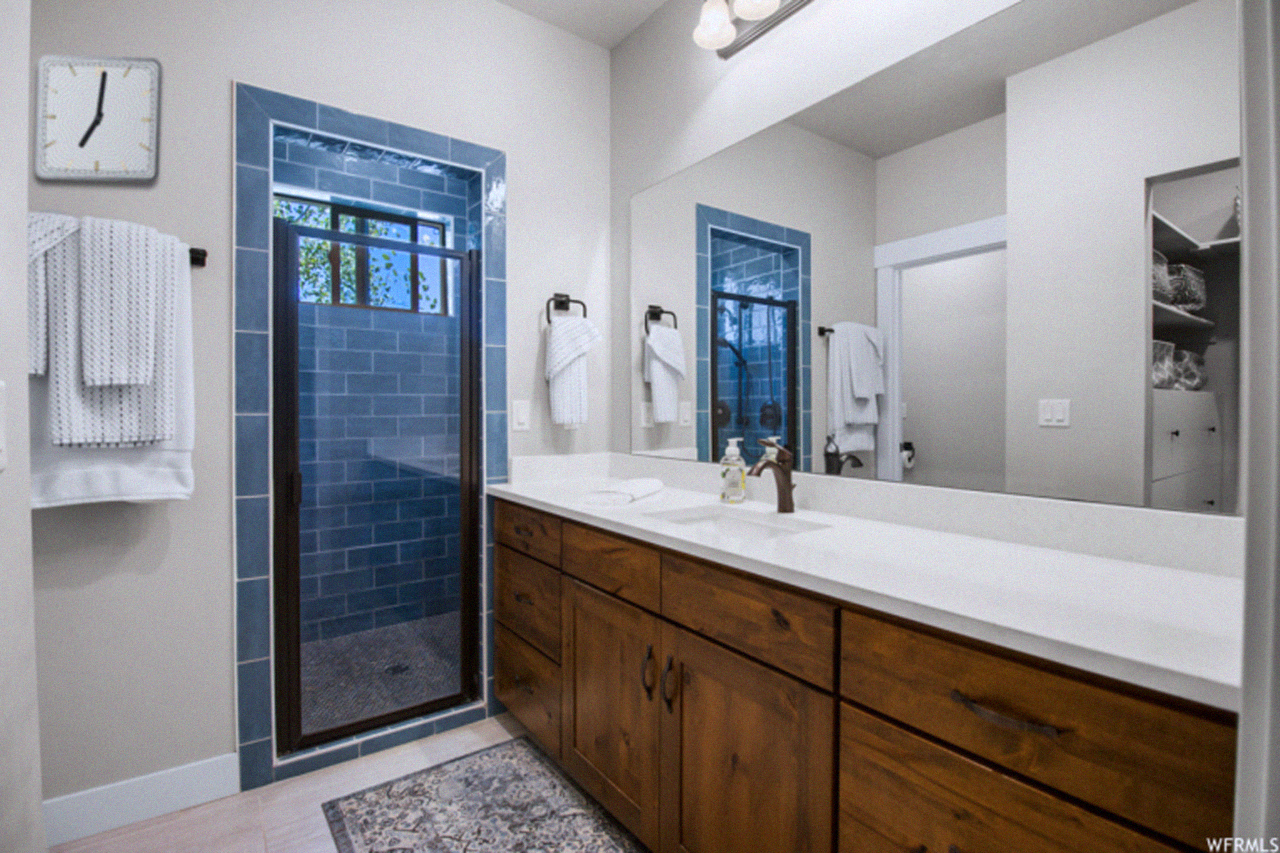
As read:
7 h 01 min
